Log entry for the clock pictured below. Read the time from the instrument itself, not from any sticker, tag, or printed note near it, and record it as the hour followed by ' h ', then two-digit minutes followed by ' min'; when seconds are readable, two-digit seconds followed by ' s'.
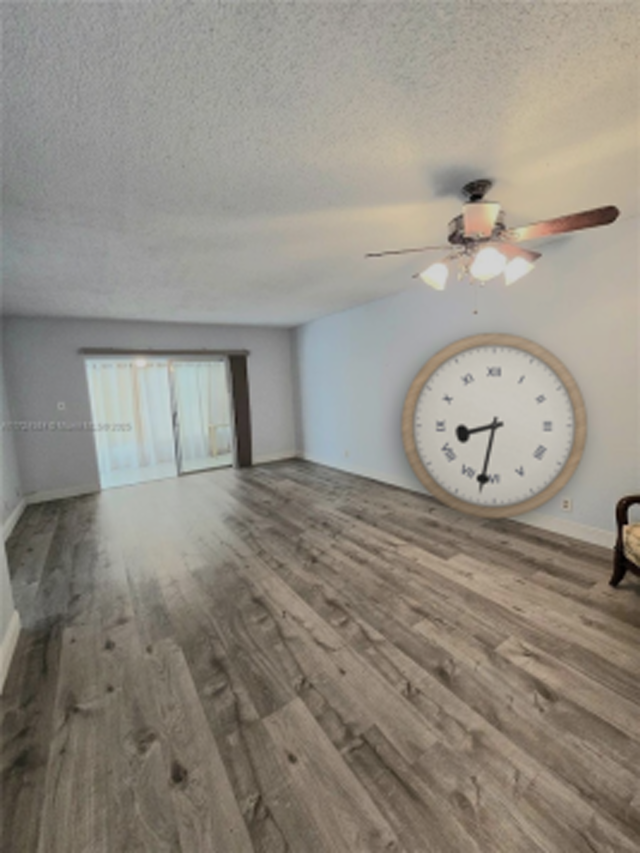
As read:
8 h 32 min
